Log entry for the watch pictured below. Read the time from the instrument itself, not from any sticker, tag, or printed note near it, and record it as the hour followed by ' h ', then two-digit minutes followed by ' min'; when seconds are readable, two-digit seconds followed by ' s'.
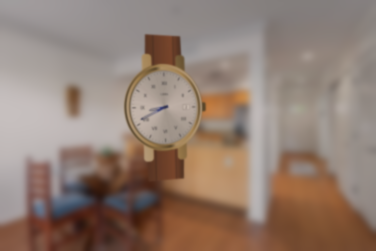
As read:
8 h 41 min
